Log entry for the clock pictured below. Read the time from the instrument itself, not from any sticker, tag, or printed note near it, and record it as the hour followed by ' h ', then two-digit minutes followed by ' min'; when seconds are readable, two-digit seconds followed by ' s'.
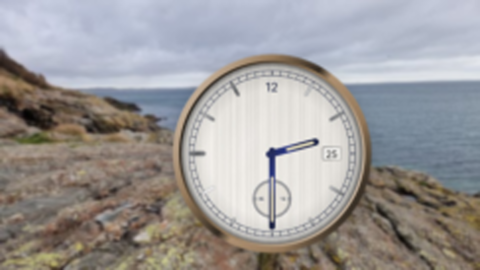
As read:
2 h 30 min
